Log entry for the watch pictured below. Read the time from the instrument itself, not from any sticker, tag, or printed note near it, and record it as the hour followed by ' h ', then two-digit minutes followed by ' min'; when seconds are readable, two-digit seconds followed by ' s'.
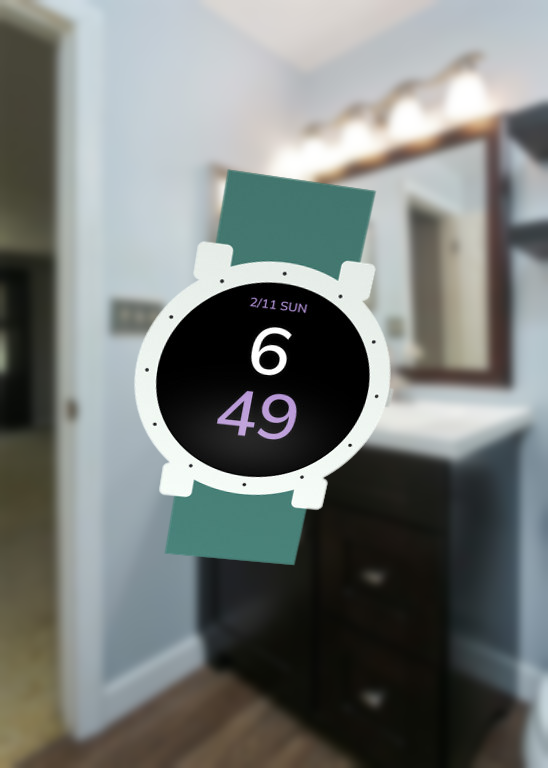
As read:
6 h 49 min
